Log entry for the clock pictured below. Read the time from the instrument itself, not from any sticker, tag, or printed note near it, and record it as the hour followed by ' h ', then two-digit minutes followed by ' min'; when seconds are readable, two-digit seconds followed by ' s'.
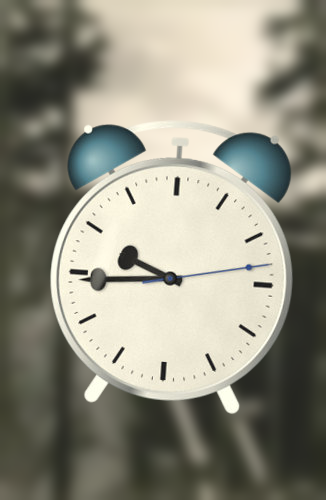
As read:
9 h 44 min 13 s
